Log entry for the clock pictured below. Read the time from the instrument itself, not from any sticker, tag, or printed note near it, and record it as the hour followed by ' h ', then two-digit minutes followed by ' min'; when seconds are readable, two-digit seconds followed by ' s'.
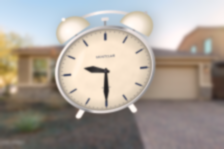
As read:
9 h 30 min
